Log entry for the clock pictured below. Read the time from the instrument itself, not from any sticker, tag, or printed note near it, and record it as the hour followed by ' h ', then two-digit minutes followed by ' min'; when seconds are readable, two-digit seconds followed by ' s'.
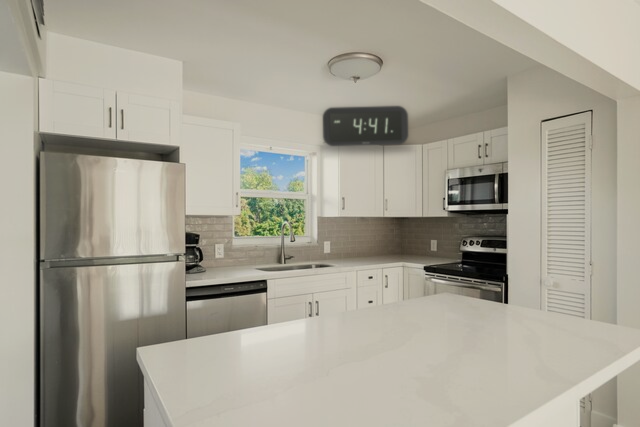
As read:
4 h 41 min
